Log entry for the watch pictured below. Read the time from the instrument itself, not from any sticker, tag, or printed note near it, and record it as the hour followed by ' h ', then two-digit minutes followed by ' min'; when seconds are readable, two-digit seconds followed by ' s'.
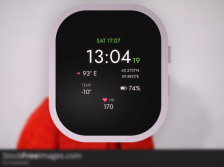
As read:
13 h 04 min 19 s
